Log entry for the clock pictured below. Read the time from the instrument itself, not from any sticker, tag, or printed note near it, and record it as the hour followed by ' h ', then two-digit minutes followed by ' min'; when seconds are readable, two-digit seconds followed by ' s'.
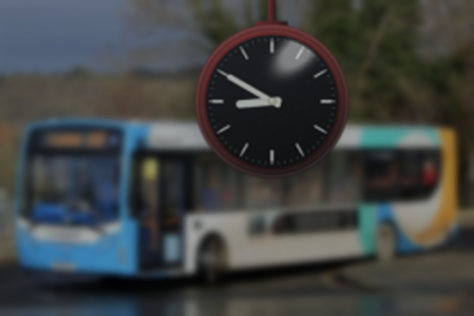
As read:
8 h 50 min
